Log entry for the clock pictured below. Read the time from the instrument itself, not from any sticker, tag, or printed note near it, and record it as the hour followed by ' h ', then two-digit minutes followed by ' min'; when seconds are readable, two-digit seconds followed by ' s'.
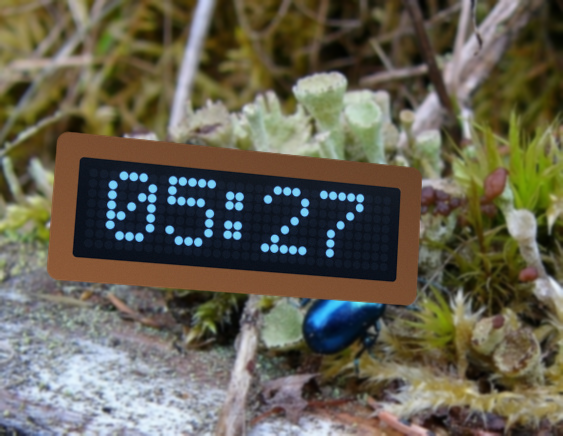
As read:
5 h 27 min
